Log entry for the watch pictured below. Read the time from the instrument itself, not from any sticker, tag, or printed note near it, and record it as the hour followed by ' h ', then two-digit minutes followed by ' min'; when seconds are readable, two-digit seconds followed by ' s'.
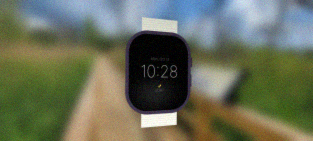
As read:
10 h 28 min
